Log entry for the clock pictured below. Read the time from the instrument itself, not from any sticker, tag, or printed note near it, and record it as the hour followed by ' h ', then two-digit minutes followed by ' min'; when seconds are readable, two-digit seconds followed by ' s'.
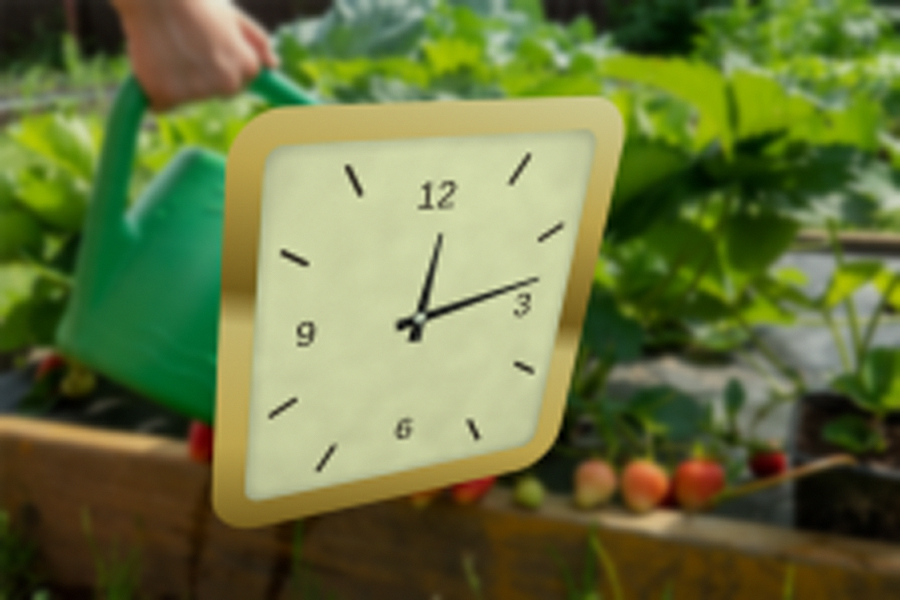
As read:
12 h 13 min
